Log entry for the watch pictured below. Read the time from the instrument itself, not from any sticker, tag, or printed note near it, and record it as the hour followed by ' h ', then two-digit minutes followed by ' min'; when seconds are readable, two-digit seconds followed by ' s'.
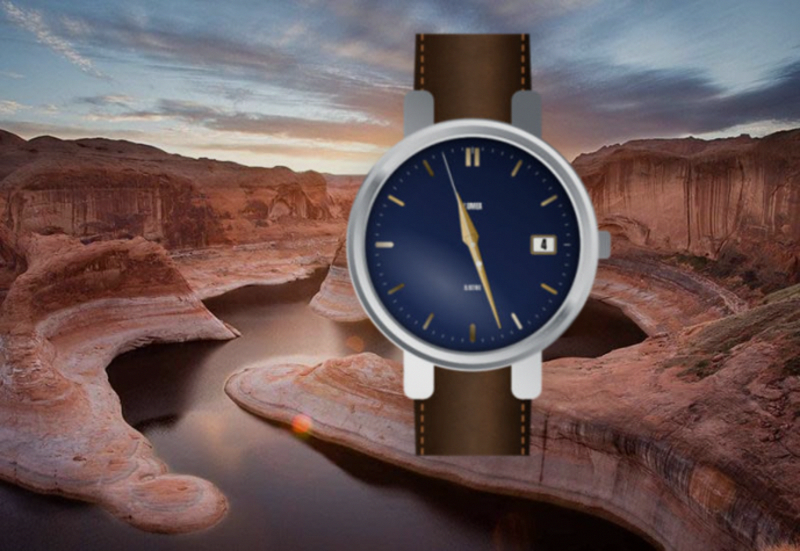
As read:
11 h 26 min 57 s
